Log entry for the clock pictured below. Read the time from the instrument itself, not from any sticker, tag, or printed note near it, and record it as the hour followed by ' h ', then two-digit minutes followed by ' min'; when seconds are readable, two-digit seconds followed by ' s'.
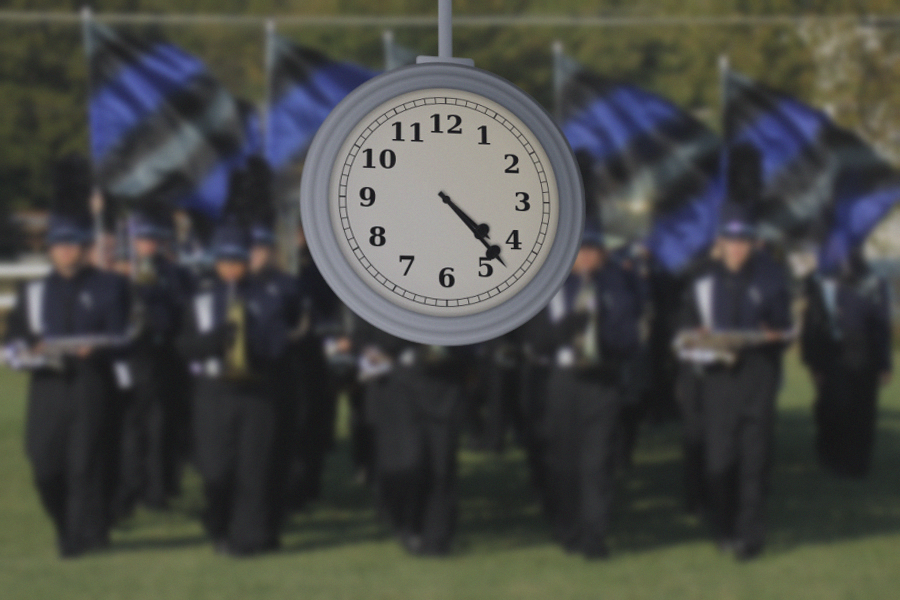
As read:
4 h 23 min
